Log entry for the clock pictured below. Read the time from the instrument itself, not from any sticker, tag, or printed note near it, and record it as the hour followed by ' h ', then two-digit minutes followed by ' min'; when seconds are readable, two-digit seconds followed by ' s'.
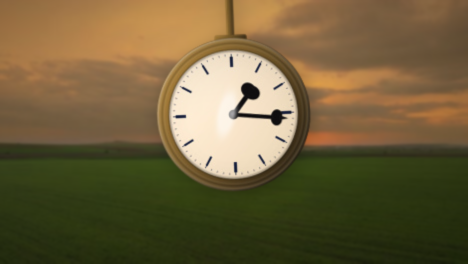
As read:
1 h 16 min
